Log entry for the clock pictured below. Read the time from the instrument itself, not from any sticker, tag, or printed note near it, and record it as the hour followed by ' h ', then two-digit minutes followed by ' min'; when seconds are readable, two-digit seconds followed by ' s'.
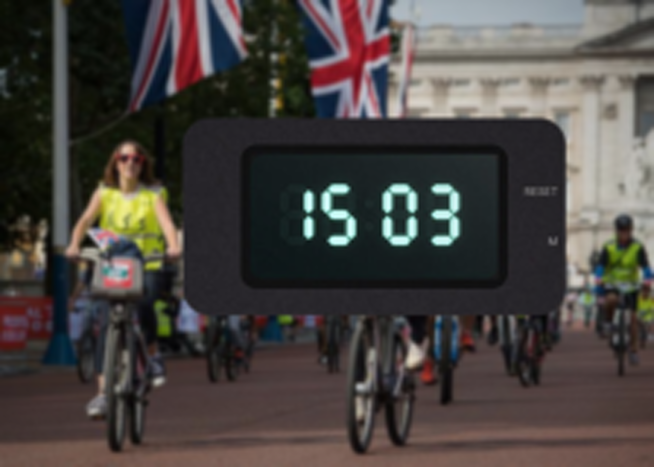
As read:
15 h 03 min
